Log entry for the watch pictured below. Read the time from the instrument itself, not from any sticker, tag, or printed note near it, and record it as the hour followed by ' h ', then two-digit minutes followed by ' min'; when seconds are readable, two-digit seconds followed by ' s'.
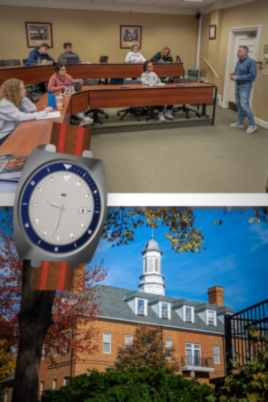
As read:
9 h 32 min
